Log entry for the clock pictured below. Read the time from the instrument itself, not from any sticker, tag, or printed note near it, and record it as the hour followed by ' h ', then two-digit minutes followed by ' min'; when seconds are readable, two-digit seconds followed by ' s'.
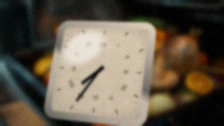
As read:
7 h 35 min
